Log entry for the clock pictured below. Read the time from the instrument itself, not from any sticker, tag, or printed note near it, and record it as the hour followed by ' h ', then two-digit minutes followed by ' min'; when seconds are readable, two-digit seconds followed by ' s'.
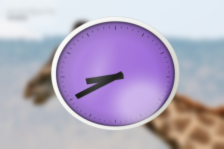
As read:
8 h 40 min
